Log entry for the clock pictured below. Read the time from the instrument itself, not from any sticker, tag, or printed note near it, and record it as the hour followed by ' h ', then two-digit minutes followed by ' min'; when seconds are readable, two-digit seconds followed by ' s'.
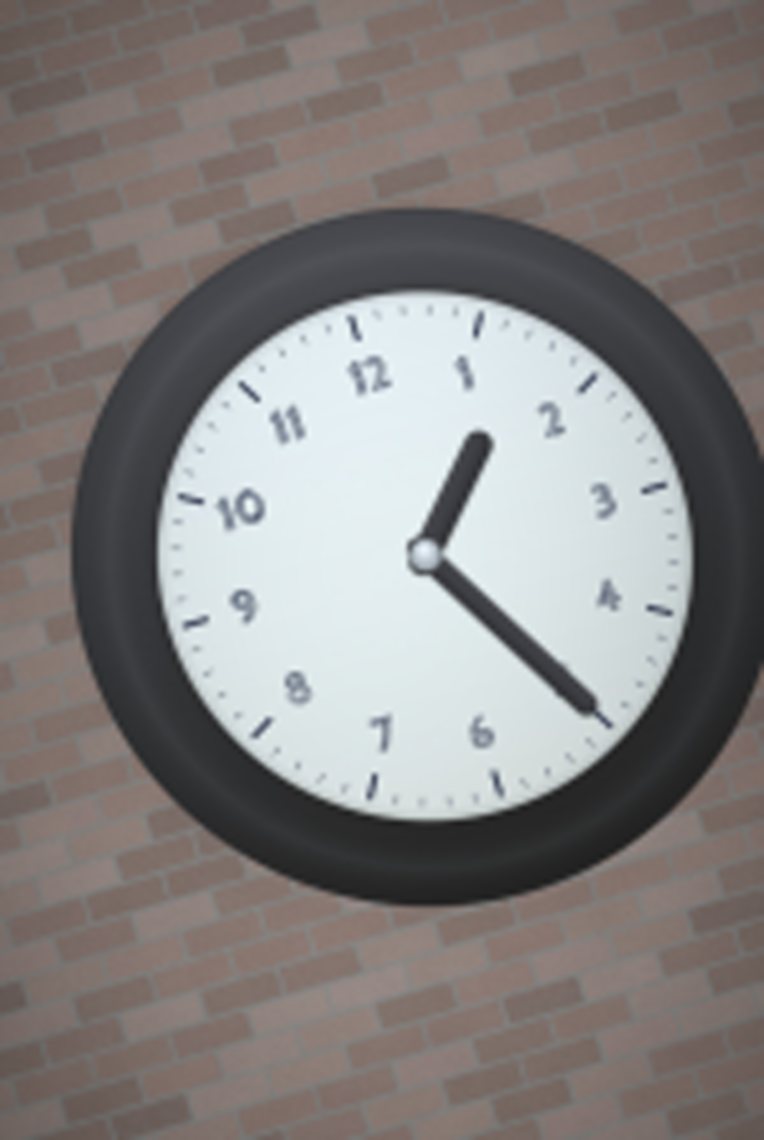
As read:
1 h 25 min
